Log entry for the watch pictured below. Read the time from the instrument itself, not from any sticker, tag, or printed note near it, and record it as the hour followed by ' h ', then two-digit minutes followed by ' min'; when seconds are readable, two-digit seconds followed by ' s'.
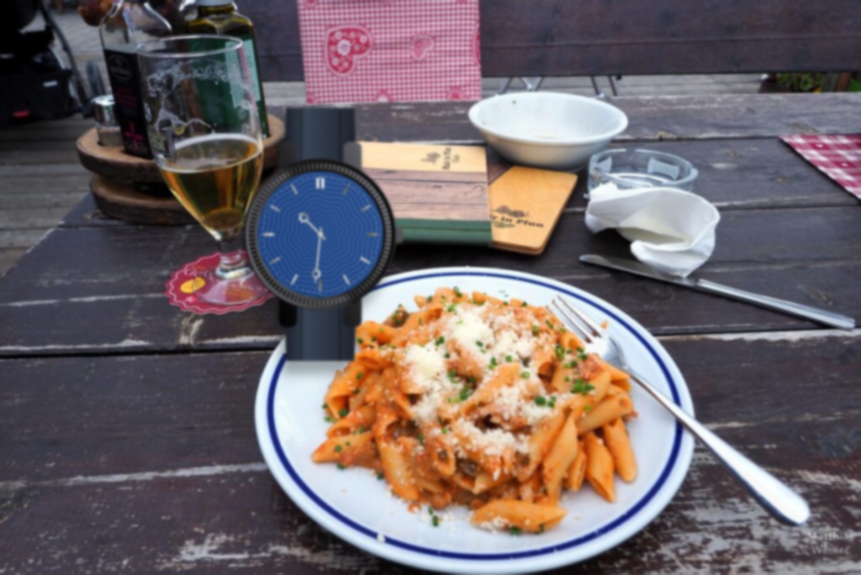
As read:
10 h 31 min
